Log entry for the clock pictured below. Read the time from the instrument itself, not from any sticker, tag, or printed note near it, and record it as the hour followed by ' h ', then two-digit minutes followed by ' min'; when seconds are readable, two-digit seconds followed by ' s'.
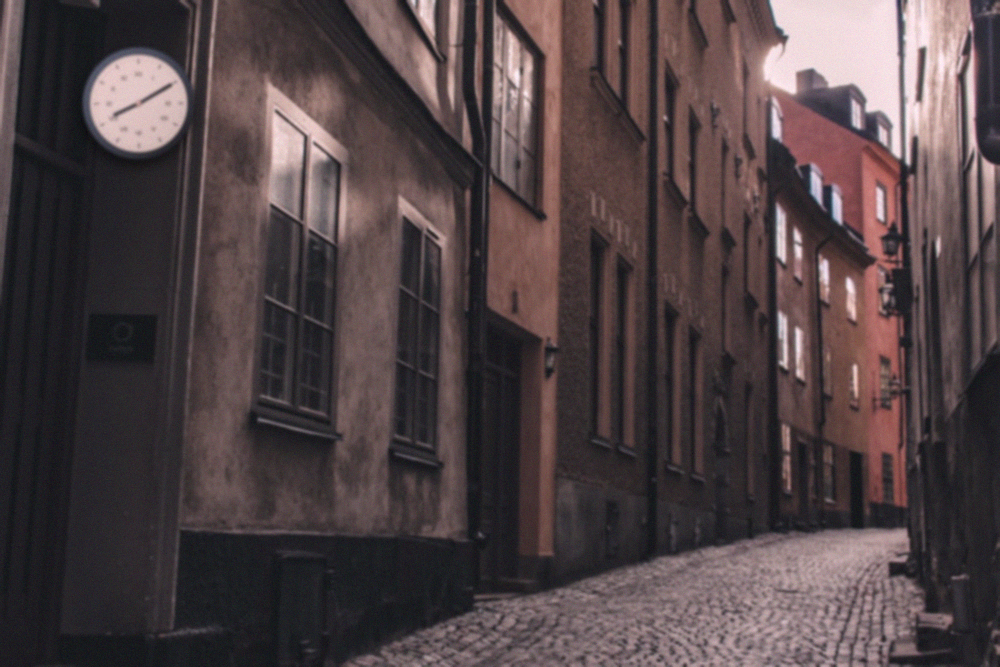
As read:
8 h 10 min
